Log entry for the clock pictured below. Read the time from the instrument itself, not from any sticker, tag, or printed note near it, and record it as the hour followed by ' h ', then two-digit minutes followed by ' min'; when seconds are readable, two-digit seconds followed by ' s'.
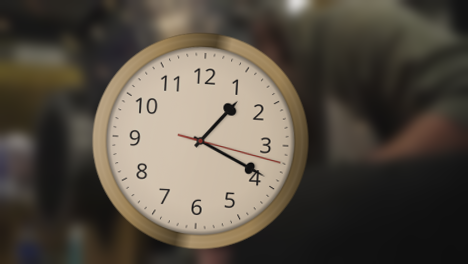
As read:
1 h 19 min 17 s
